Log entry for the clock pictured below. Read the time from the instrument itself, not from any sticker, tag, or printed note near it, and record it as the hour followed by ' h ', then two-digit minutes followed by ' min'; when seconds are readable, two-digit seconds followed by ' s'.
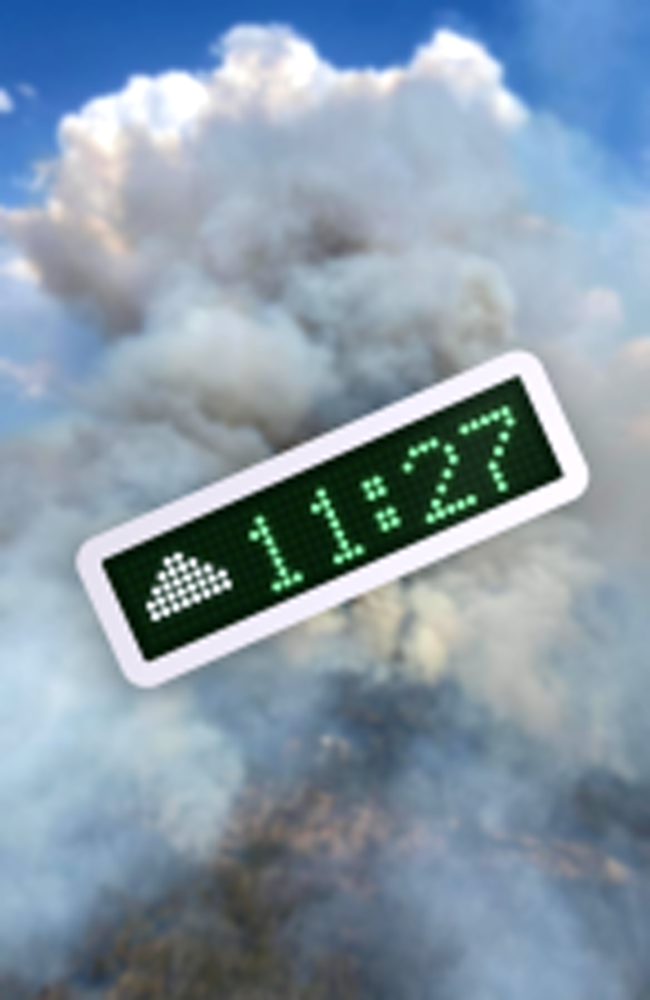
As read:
11 h 27 min
